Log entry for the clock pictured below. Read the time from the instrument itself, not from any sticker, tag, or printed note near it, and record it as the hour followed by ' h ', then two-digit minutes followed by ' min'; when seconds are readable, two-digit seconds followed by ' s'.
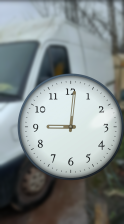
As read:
9 h 01 min
